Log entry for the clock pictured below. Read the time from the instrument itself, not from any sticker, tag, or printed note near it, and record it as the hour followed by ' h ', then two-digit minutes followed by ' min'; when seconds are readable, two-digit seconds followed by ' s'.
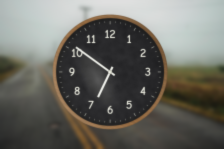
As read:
6 h 51 min
